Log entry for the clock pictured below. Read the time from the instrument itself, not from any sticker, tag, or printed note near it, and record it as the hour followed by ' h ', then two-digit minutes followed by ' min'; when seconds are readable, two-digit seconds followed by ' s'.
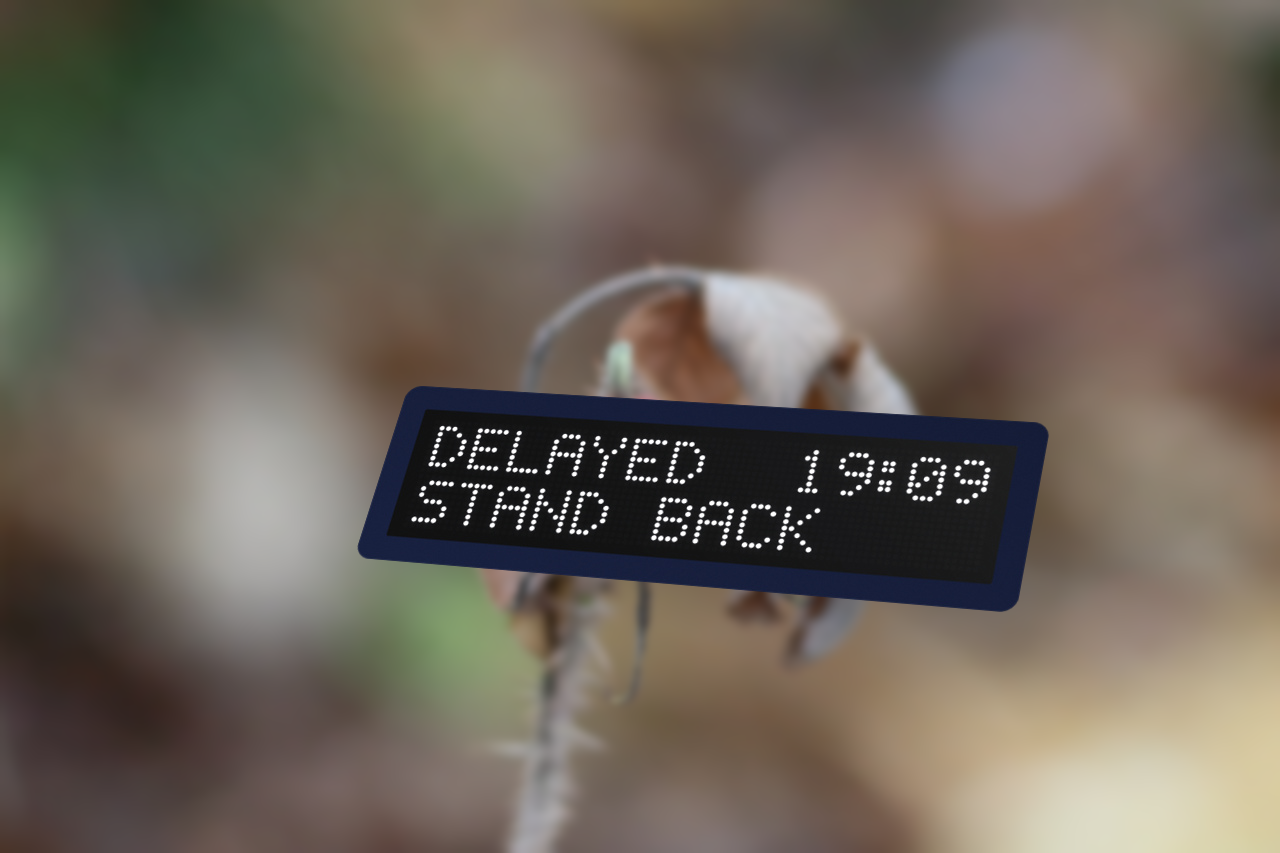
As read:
19 h 09 min
